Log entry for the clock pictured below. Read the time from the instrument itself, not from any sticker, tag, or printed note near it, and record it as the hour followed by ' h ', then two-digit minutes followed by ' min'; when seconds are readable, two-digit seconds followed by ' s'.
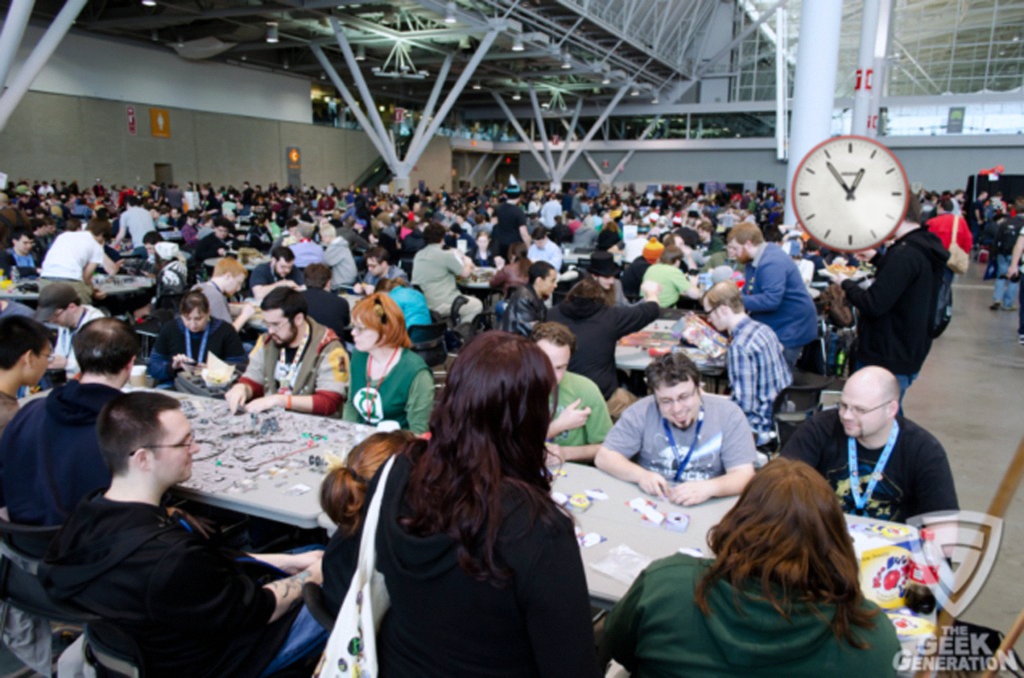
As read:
12 h 54 min
